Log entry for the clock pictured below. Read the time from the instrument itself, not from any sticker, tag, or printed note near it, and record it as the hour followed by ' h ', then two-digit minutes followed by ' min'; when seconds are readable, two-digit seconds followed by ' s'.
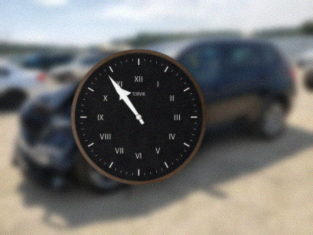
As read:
10 h 54 min
